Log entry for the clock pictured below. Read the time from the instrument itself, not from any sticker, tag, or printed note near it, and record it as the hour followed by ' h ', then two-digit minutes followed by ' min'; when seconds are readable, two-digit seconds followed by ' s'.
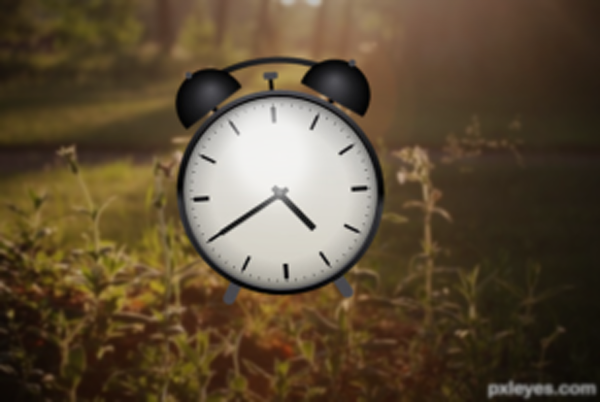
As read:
4 h 40 min
